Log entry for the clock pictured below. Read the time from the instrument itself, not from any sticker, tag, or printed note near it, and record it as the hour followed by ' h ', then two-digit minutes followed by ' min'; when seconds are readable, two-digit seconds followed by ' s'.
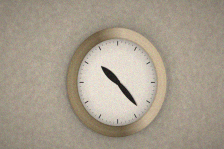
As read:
10 h 23 min
